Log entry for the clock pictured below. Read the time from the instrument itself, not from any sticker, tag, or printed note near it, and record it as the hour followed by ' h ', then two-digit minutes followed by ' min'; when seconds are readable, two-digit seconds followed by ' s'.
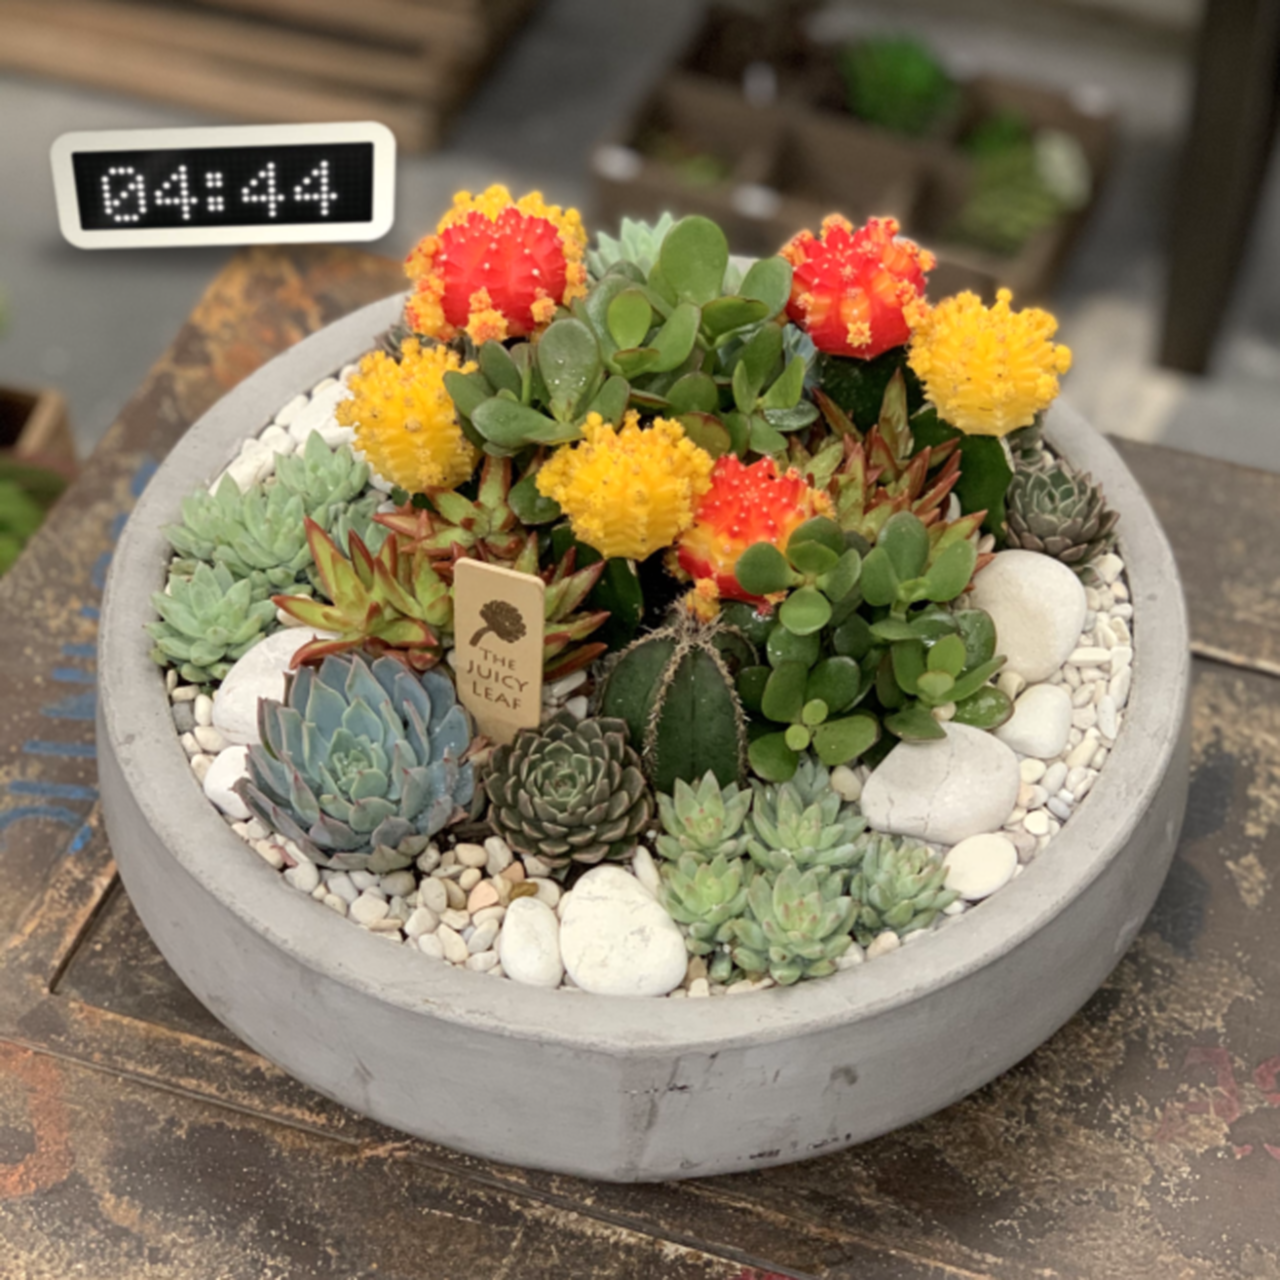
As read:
4 h 44 min
